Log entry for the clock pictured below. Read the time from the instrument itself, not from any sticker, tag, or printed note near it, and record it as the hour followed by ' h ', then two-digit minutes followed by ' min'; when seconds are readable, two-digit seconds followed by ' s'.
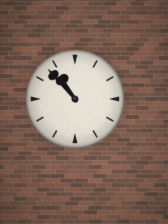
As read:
10 h 53 min
